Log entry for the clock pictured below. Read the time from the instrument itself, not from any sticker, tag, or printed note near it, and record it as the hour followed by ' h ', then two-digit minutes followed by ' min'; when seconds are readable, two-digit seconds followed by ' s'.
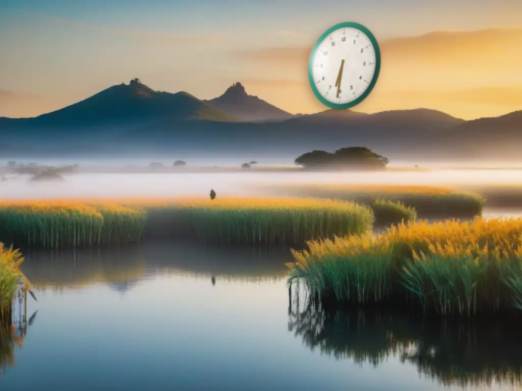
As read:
6 h 31 min
